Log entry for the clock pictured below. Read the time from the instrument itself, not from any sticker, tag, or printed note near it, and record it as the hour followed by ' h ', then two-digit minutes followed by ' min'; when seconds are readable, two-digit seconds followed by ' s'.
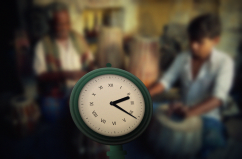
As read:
2 h 21 min
